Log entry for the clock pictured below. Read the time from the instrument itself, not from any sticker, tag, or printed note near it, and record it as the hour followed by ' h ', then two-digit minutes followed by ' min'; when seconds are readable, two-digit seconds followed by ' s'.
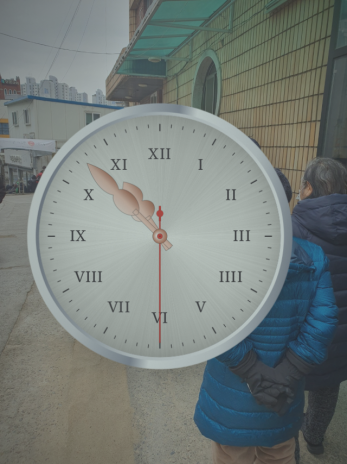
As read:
10 h 52 min 30 s
